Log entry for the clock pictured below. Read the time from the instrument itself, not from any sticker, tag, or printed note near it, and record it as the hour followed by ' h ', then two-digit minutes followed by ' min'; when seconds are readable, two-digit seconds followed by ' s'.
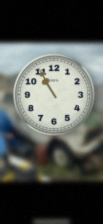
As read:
10 h 55 min
